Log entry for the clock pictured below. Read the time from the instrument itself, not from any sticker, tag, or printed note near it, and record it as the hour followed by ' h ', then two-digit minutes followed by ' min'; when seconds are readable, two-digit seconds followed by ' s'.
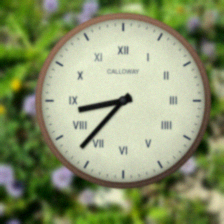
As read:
8 h 37 min
